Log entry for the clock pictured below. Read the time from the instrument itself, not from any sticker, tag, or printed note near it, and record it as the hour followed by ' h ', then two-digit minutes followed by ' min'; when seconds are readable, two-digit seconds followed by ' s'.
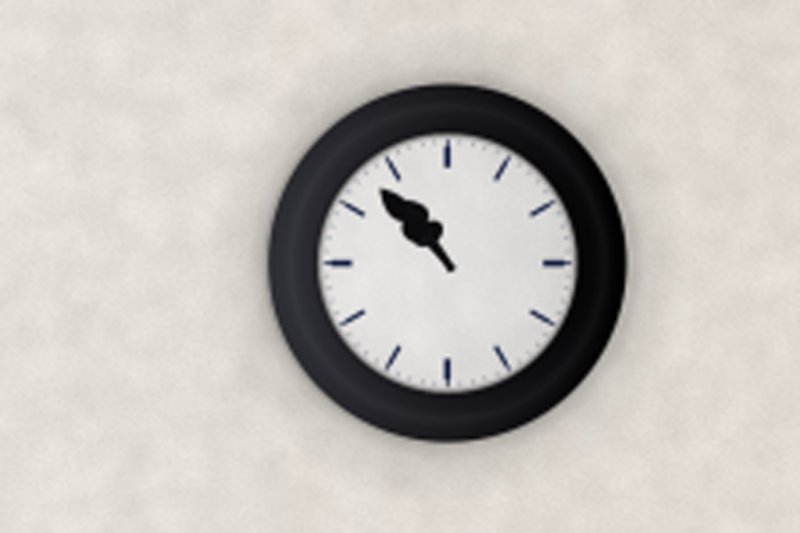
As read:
10 h 53 min
